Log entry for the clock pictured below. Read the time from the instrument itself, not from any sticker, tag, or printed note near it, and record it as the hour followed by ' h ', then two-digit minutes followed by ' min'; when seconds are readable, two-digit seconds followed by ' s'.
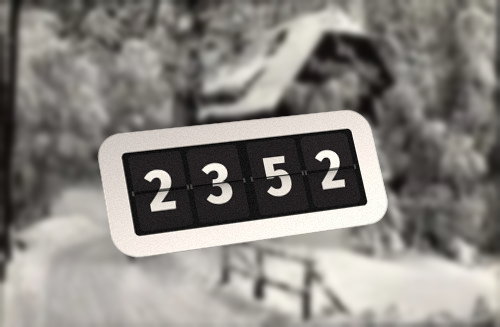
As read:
23 h 52 min
